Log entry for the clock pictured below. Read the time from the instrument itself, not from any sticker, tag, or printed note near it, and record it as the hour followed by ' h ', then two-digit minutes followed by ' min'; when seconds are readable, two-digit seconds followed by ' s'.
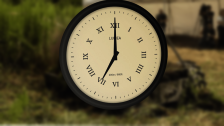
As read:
7 h 00 min
